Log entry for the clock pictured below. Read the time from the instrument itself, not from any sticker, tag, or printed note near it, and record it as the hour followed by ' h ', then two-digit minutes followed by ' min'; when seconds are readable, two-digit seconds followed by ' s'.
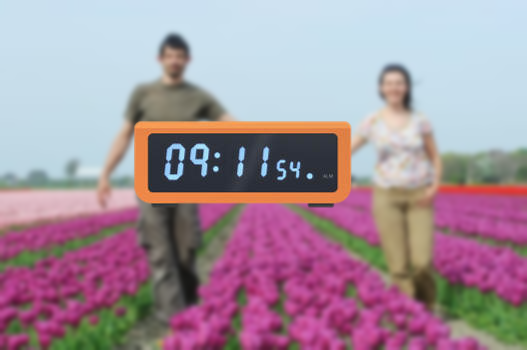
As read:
9 h 11 min 54 s
